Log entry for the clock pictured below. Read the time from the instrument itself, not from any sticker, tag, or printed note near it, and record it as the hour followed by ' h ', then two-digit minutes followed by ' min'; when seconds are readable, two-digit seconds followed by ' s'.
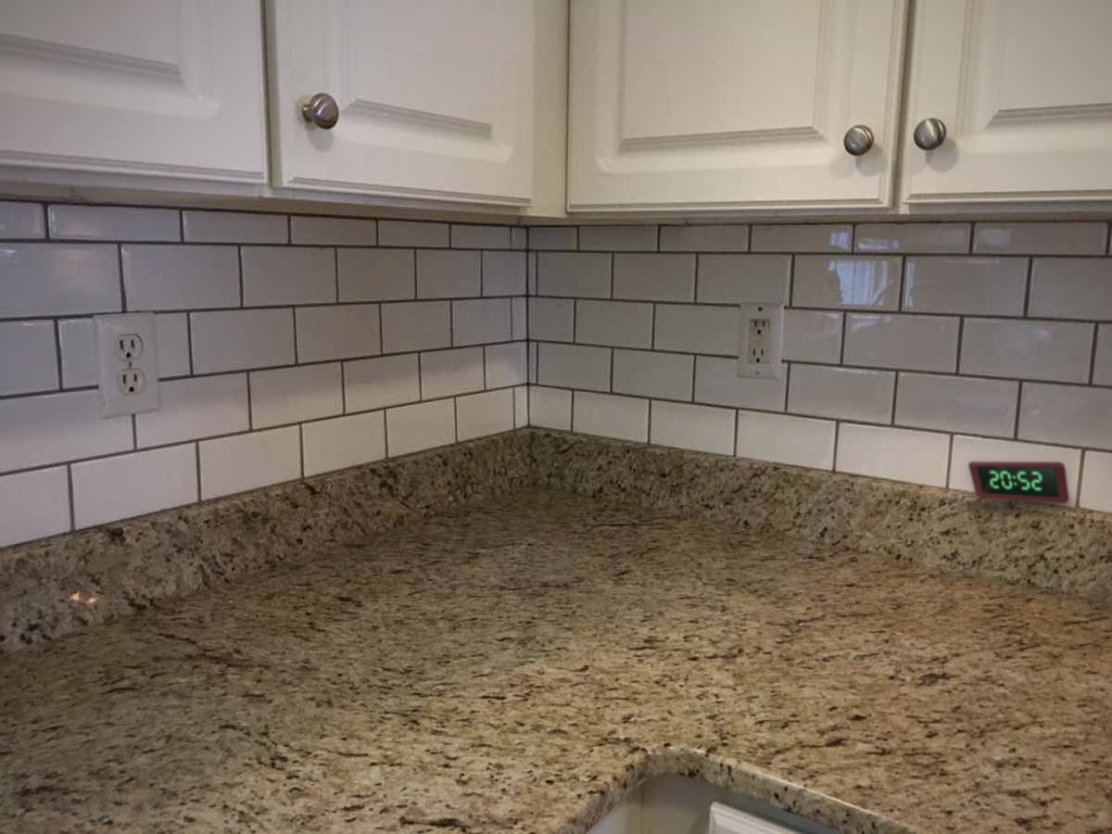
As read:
20 h 52 min
